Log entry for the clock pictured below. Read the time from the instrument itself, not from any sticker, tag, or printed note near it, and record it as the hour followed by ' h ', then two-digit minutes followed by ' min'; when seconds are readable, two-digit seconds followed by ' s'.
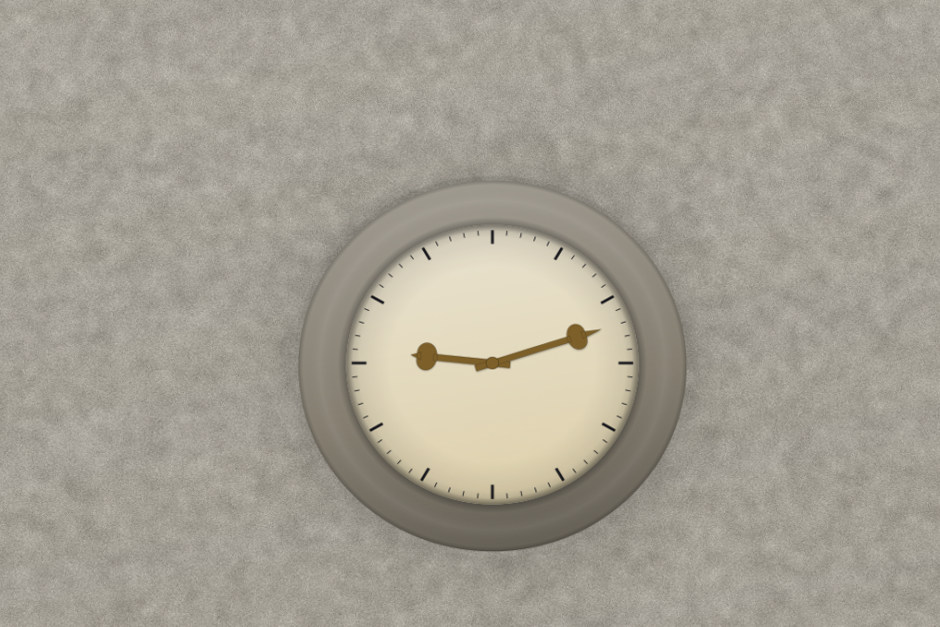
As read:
9 h 12 min
